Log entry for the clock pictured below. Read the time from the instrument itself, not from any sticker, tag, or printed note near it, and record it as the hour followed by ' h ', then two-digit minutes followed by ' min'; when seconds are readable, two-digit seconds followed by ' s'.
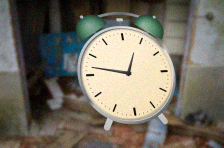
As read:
12 h 47 min
